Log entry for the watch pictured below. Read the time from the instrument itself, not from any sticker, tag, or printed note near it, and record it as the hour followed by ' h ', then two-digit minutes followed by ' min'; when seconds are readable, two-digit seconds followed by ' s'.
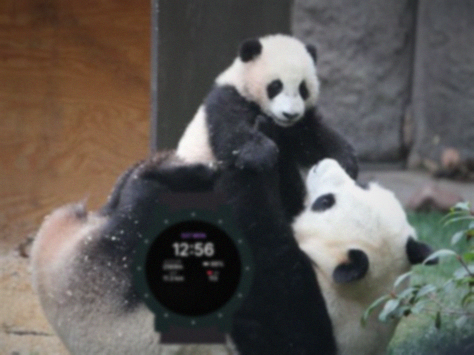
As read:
12 h 56 min
